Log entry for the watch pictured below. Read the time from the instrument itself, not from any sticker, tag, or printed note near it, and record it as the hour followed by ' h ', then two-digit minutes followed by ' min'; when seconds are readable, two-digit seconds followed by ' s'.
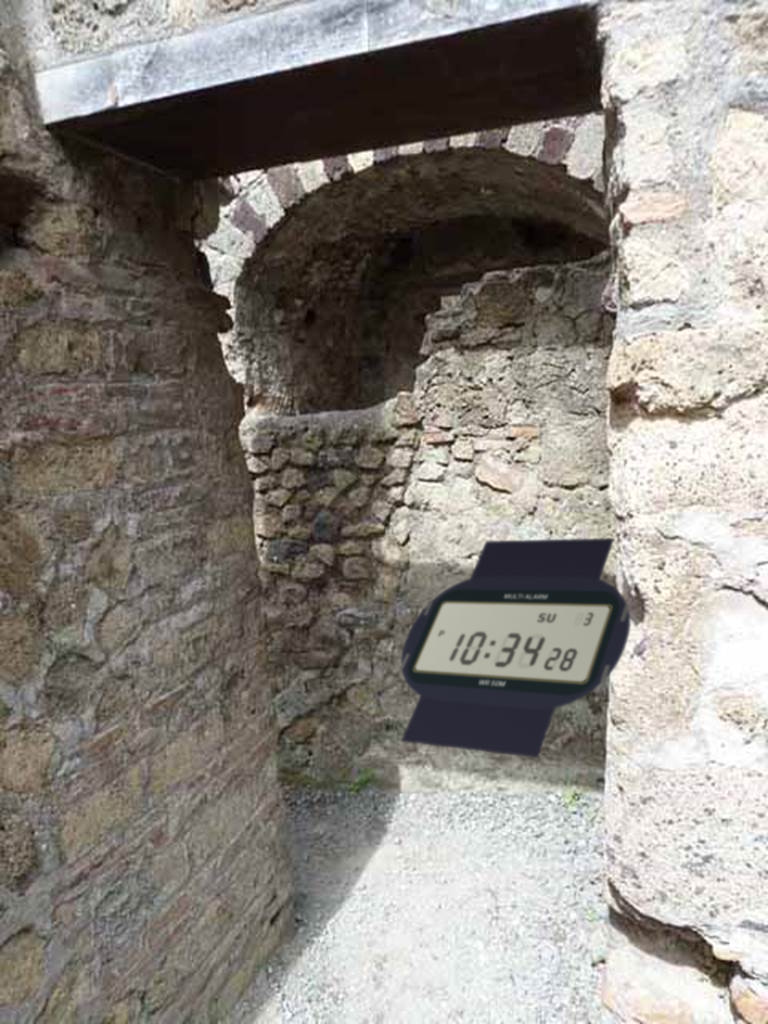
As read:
10 h 34 min 28 s
